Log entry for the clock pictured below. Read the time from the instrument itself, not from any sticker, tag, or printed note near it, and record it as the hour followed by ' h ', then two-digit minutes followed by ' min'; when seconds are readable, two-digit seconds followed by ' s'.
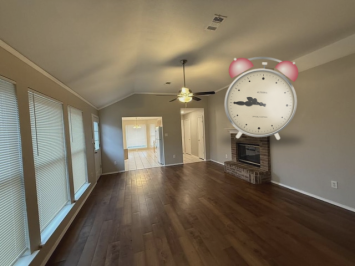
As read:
9 h 45 min
